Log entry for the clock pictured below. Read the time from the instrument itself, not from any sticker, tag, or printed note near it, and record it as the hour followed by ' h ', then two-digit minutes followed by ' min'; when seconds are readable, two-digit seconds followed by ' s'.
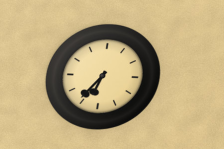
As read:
6 h 36 min
